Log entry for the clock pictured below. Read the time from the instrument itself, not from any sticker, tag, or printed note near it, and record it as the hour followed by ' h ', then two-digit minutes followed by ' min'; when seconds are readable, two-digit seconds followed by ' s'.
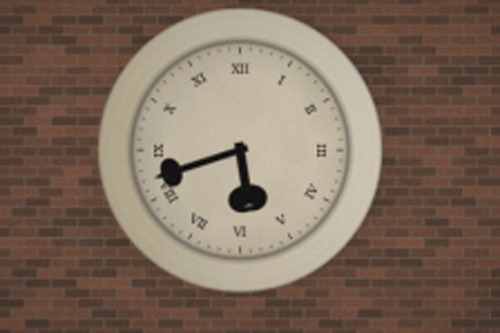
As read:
5 h 42 min
